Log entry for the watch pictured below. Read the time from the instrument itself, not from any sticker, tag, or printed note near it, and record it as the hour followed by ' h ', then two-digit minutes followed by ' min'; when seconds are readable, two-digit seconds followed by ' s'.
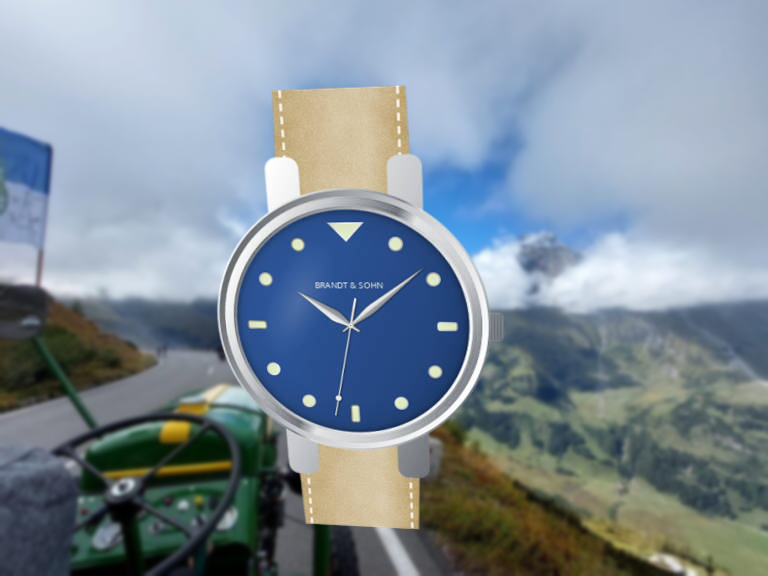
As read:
10 h 08 min 32 s
